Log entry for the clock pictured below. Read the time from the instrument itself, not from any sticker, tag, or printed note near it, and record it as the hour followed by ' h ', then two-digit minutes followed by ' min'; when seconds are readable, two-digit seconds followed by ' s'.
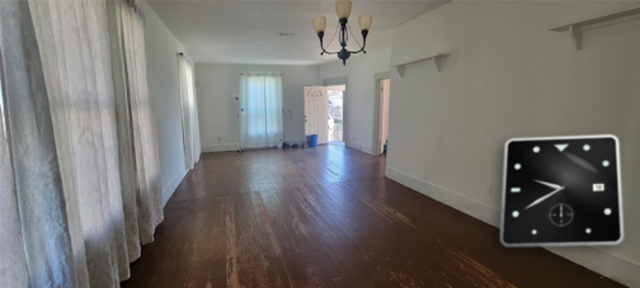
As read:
9 h 40 min
